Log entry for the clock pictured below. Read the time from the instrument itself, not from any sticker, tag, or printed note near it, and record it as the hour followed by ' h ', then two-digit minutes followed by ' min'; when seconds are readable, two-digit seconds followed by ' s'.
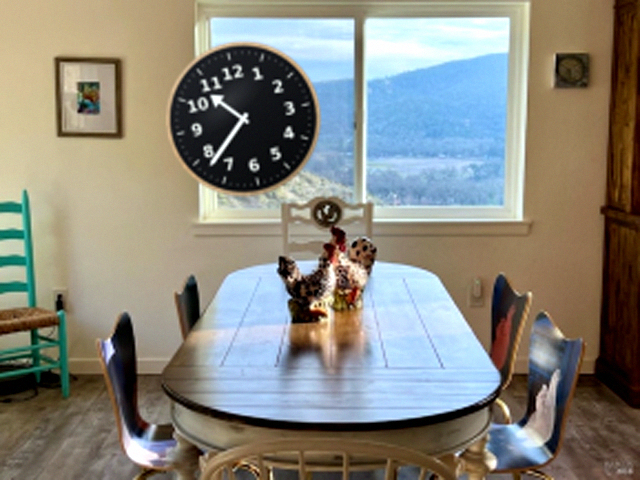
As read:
10 h 38 min
